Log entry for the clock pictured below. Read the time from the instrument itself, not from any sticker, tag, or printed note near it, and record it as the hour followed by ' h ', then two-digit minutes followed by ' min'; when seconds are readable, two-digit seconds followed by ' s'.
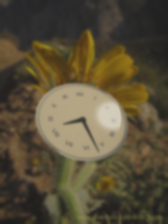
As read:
8 h 27 min
